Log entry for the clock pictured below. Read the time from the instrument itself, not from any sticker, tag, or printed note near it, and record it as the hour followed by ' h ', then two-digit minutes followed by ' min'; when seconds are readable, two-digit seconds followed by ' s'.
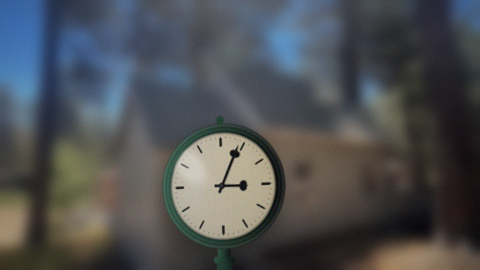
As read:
3 h 04 min
